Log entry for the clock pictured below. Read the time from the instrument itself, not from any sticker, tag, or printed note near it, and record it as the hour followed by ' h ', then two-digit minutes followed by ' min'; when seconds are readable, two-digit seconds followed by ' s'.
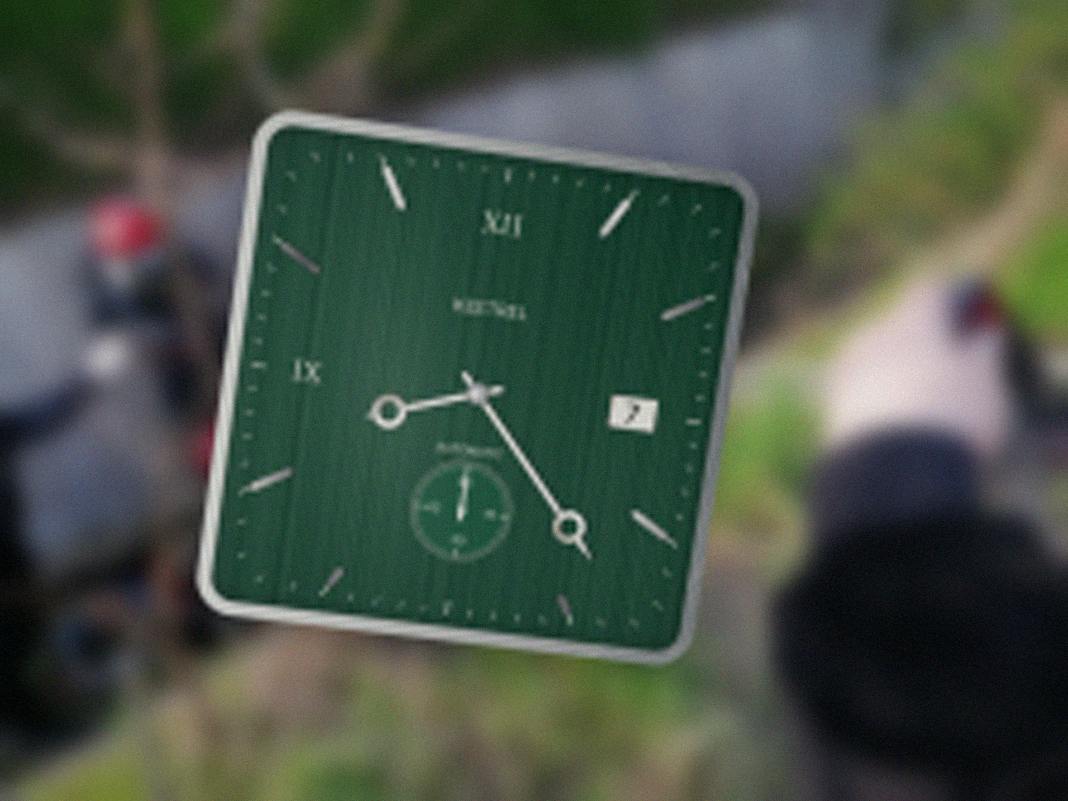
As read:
8 h 23 min
